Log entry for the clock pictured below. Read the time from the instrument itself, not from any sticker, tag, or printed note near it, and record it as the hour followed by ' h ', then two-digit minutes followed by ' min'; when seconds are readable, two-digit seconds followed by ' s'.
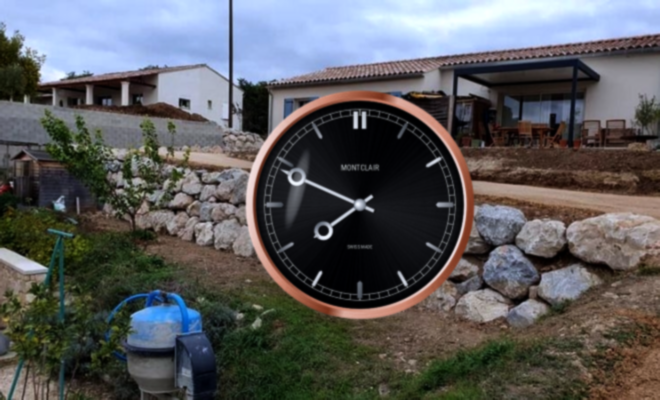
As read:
7 h 49 min
